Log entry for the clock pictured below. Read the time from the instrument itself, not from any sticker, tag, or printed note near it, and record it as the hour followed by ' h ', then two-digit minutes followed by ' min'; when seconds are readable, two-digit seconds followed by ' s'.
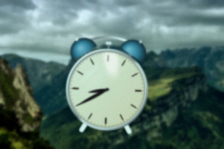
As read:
8 h 40 min
